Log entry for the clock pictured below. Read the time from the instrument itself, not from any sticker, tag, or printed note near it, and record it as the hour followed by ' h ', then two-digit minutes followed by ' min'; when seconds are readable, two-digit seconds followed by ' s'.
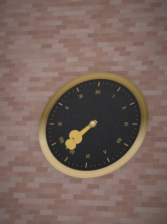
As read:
7 h 37 min
